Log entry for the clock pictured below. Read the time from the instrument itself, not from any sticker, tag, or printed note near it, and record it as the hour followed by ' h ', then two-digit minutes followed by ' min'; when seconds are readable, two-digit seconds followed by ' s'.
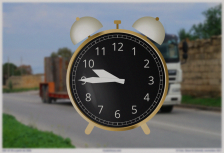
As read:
9 h 45 min
